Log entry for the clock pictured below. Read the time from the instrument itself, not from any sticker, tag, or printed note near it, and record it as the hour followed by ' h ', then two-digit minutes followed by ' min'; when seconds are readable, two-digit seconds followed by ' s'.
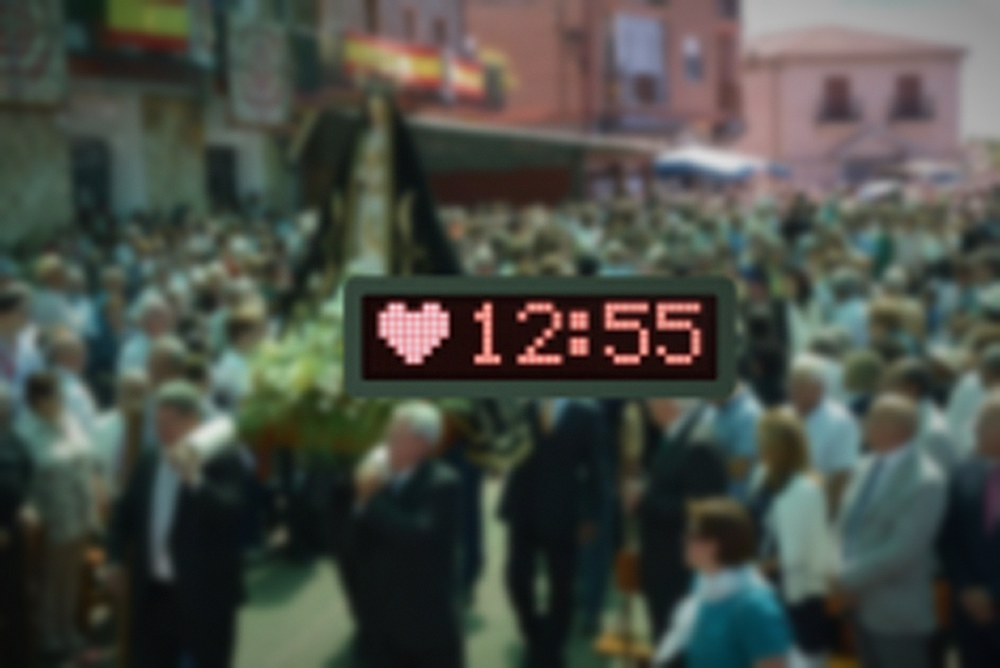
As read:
12 h 55 min
